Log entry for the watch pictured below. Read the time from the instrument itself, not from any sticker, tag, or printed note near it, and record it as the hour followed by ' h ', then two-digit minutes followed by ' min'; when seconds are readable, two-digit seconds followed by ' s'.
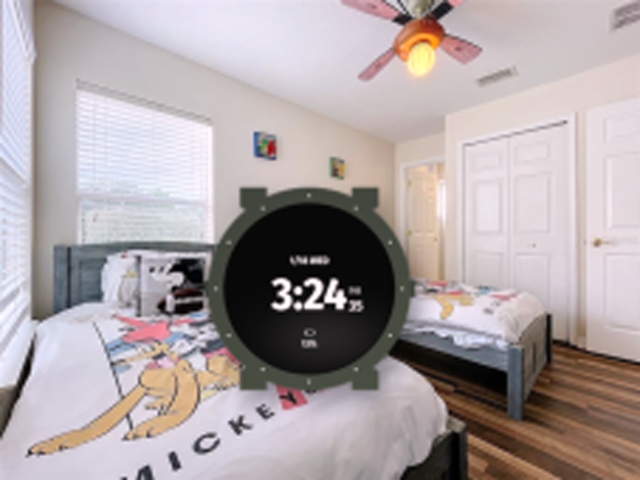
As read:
3 h 24 min
